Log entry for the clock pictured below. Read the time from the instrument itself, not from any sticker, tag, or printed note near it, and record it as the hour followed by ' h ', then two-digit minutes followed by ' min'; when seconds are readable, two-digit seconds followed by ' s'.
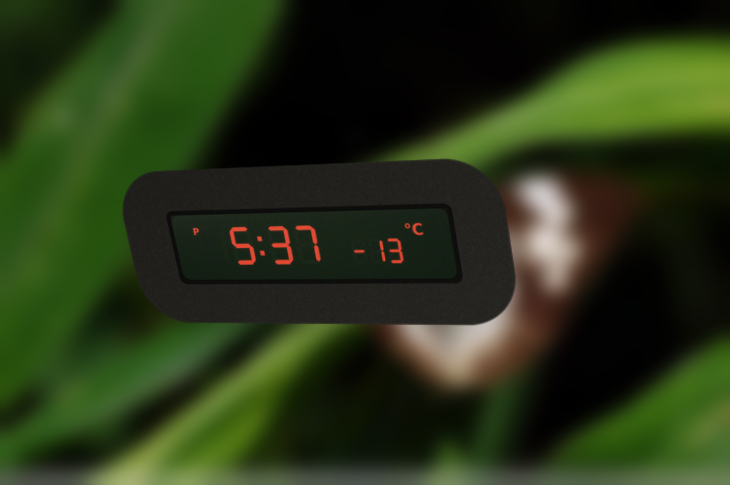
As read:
5 h 37 min
